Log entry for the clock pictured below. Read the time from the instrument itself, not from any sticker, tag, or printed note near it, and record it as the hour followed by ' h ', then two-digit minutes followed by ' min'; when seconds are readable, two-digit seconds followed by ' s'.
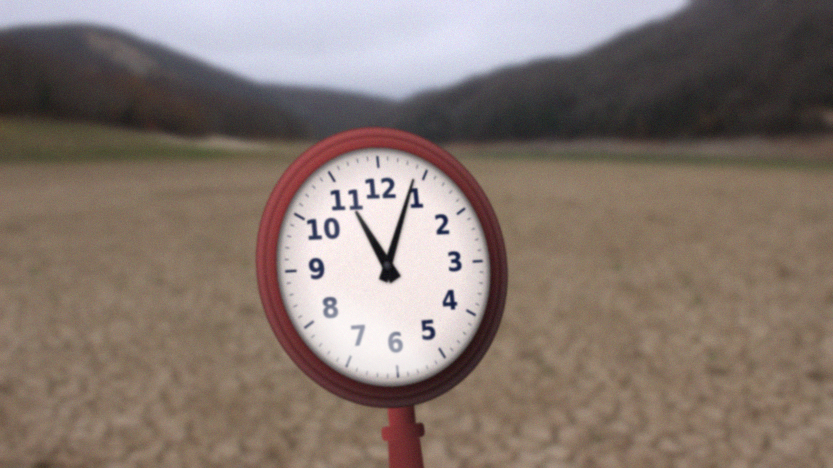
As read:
11 h 04 min
